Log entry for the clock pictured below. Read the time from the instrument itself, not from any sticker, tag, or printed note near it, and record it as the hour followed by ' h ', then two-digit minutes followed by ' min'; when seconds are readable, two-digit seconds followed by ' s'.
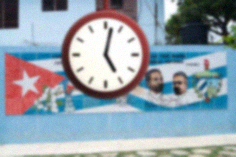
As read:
5 h 02 min
